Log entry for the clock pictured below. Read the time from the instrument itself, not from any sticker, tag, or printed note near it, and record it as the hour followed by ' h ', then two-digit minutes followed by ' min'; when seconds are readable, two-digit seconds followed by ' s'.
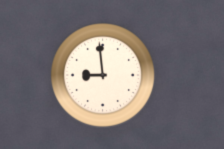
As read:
8 h 59 min
